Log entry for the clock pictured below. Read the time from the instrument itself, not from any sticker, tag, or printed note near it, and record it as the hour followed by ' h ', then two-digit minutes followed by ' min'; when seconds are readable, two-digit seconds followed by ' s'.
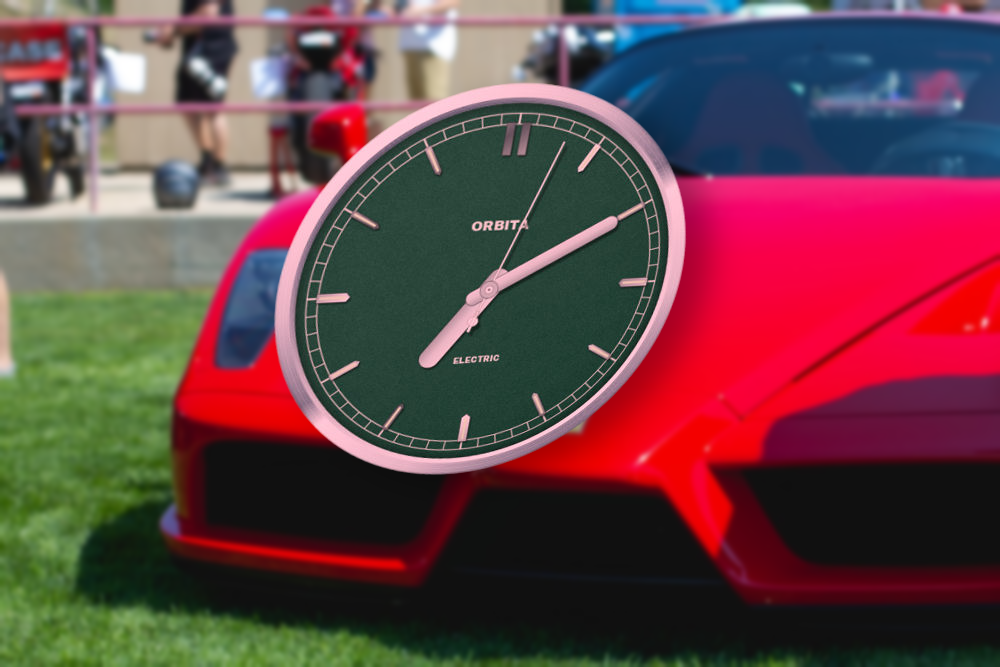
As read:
7 h 10 min 03 s
